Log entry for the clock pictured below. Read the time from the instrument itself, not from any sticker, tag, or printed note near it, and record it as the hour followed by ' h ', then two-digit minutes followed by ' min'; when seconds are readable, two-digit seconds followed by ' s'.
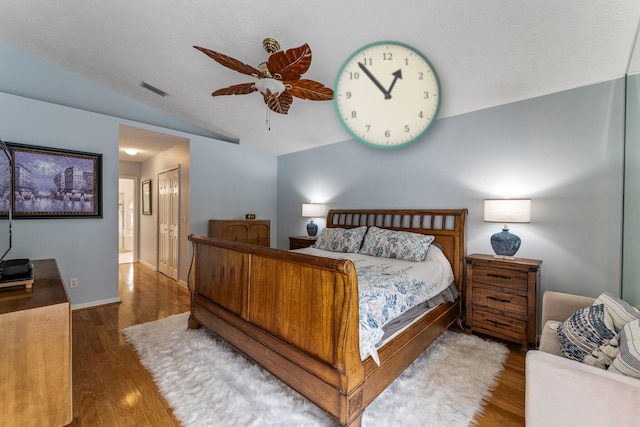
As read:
12 h 53 min
